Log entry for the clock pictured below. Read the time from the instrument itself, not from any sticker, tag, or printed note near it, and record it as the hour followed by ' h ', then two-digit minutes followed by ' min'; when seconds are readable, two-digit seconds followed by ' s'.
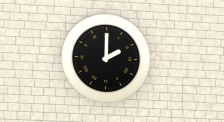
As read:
2 h 00 min
